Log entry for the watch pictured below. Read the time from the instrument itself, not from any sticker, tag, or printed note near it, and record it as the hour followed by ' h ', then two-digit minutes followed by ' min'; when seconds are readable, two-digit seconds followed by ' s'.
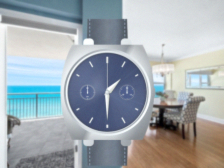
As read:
1 h 30 min
